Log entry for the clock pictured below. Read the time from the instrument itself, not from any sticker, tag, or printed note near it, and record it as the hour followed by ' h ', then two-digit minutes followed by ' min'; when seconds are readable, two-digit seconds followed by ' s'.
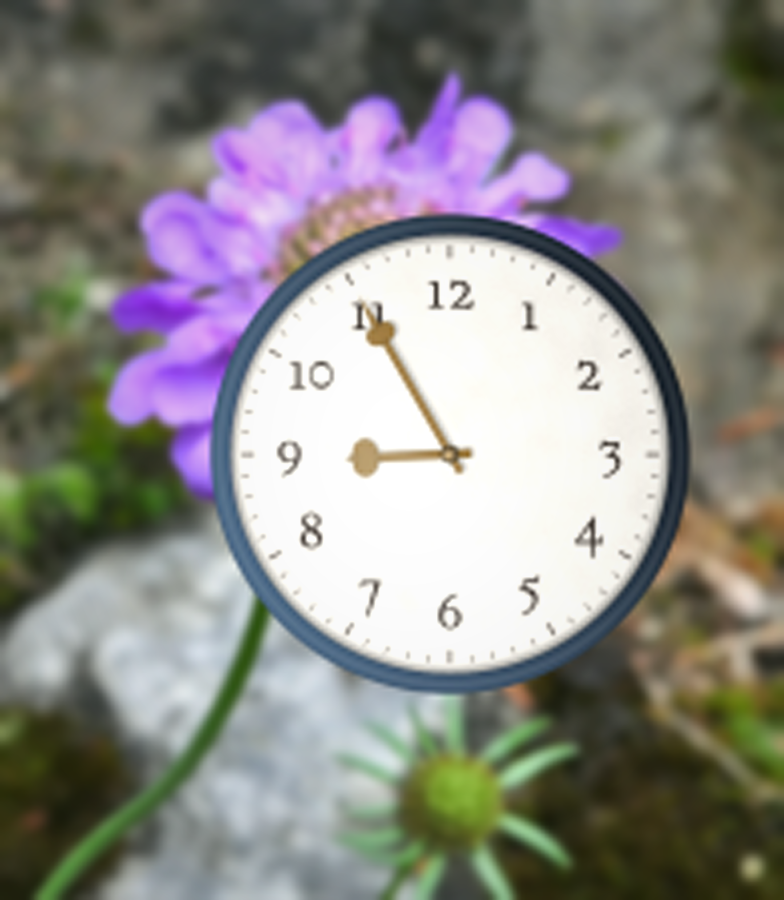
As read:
8 h 55 min
